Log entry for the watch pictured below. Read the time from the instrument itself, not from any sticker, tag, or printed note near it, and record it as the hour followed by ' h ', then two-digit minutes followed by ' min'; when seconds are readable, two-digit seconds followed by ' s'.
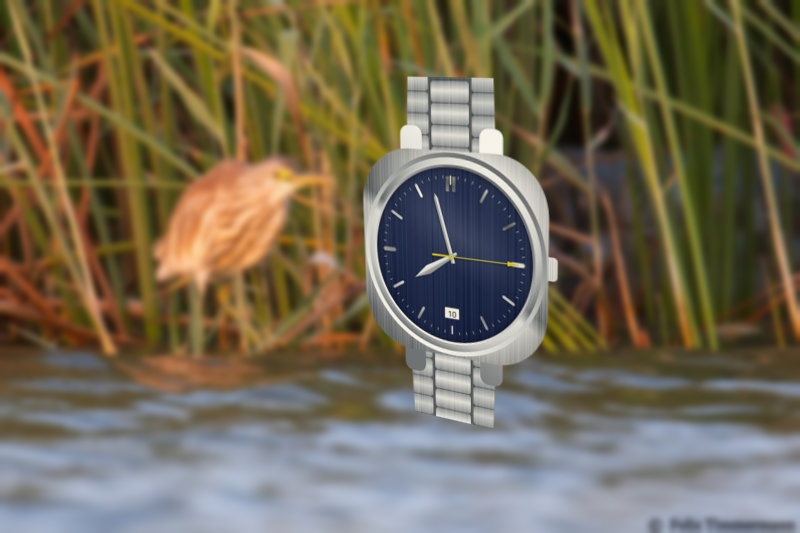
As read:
7 h 57 min 15 s
